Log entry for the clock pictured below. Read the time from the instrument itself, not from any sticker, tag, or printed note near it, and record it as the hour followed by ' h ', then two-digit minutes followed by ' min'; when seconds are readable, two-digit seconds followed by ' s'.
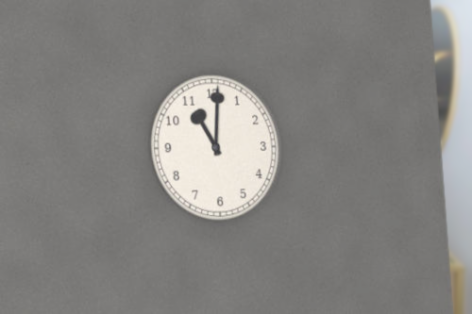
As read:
11 h 01 min
